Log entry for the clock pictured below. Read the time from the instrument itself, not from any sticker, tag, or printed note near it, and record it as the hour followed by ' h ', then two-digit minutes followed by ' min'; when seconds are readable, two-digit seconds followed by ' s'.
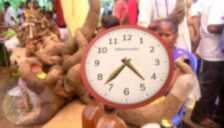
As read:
4 h 37 min
